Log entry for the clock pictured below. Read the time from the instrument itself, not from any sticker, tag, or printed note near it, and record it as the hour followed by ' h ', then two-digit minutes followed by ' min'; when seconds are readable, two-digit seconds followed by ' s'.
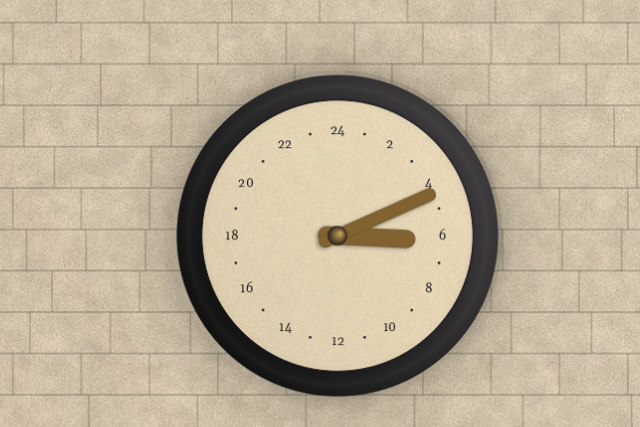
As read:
6 h 11 min
